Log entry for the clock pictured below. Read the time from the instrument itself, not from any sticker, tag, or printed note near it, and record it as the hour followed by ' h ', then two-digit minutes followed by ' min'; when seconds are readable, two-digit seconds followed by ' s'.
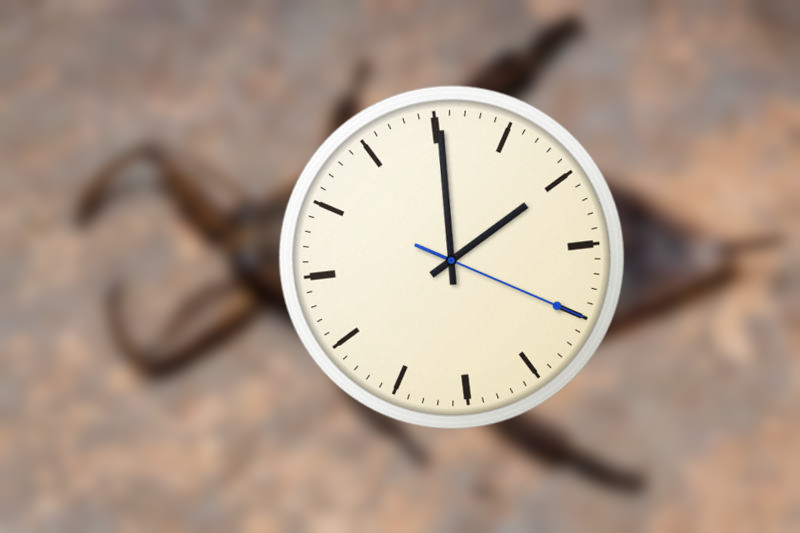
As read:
2 h 00 min 20 s
